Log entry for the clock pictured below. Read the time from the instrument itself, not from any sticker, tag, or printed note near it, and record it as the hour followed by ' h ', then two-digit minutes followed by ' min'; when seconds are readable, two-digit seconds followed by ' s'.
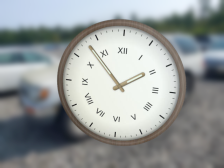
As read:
1 h 53 min
